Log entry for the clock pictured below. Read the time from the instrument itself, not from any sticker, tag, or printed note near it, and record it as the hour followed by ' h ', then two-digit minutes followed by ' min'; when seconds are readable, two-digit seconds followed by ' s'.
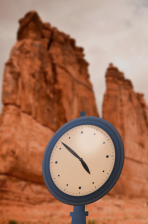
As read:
4 h 52 min
